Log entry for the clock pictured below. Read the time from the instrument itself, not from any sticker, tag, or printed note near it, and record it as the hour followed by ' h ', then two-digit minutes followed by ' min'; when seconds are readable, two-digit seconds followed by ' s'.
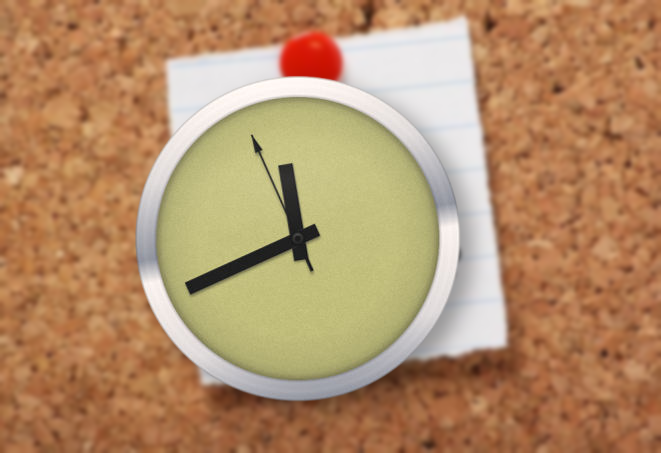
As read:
11 h 40 min 56 s
